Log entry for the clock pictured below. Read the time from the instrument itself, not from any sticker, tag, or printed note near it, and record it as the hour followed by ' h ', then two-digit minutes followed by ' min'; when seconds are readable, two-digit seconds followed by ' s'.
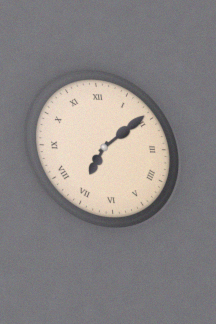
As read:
7 h 09 min
